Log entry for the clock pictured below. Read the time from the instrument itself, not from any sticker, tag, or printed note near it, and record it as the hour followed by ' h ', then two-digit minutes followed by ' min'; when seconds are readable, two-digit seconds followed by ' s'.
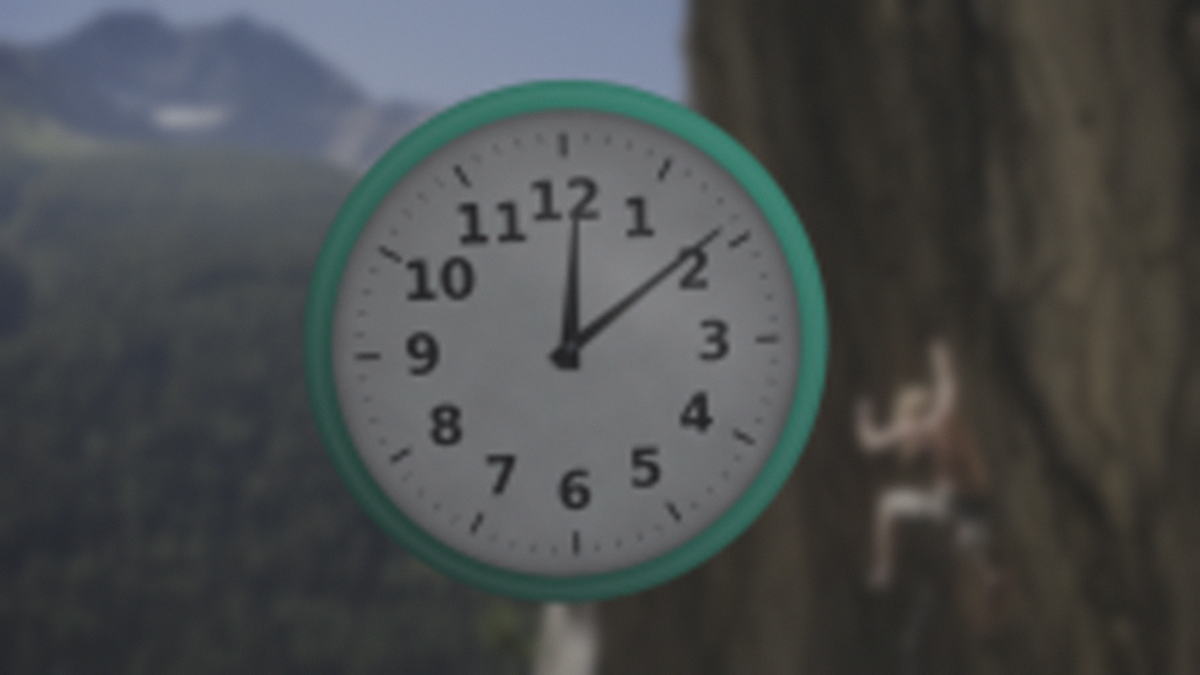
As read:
12 h 09 min
